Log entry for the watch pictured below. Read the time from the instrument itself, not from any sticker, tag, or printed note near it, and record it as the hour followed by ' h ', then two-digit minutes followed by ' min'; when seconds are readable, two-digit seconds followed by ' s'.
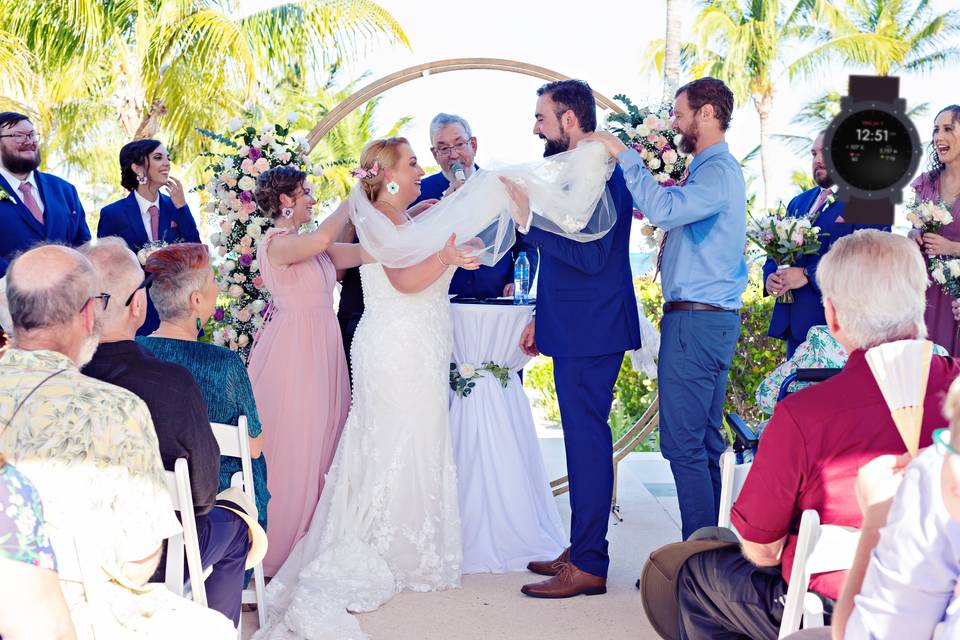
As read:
12 h 51 min
